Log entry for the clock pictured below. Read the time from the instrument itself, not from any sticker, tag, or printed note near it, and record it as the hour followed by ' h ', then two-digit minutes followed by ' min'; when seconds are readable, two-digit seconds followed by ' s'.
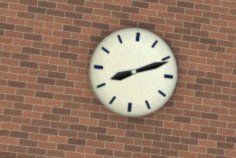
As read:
8 h 11 min
